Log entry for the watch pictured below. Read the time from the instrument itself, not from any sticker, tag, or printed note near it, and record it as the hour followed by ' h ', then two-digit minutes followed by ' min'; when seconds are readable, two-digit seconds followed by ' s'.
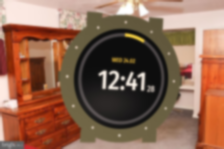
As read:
12 h 41 min
